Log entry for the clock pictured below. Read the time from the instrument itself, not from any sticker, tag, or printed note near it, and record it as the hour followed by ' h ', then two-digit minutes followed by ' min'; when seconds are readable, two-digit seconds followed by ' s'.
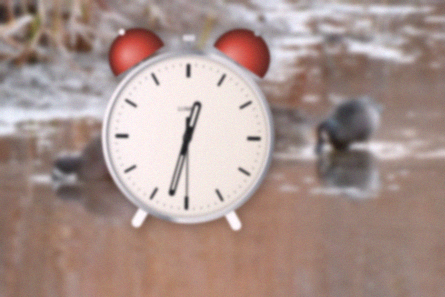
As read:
12 h 32 min 30 s
